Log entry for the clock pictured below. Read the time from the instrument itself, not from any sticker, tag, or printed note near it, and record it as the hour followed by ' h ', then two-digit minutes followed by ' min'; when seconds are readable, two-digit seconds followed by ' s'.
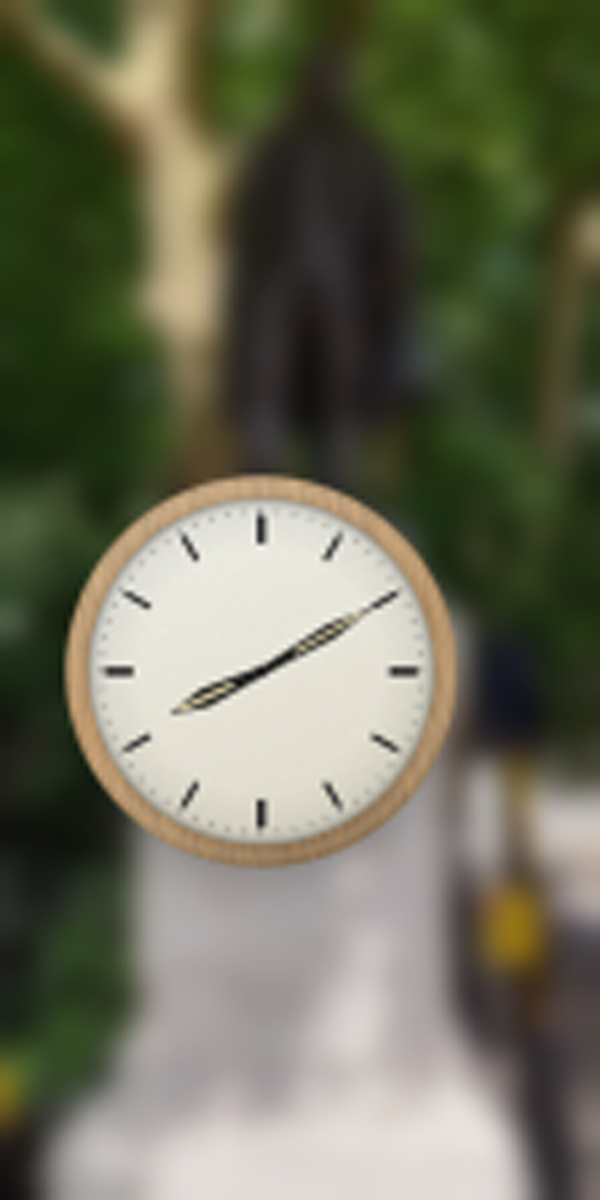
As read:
8 h 10 min
